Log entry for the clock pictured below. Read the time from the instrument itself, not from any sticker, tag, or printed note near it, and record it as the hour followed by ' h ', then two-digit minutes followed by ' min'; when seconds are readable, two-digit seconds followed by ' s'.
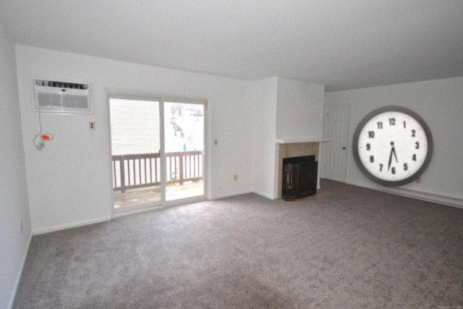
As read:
5 h 32 min
